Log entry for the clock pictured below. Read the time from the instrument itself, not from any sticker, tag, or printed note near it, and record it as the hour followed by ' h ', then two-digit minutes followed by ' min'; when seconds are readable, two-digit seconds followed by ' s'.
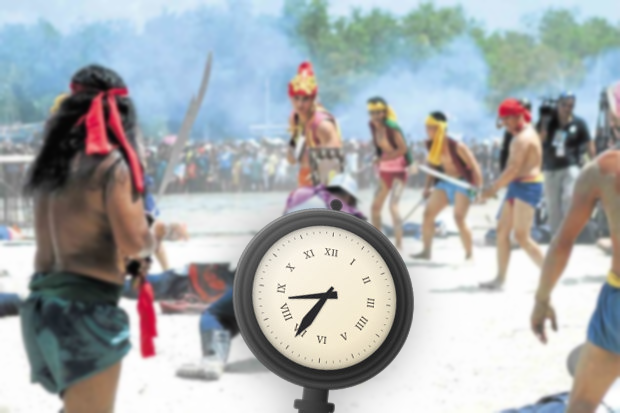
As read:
8 h 35 min
